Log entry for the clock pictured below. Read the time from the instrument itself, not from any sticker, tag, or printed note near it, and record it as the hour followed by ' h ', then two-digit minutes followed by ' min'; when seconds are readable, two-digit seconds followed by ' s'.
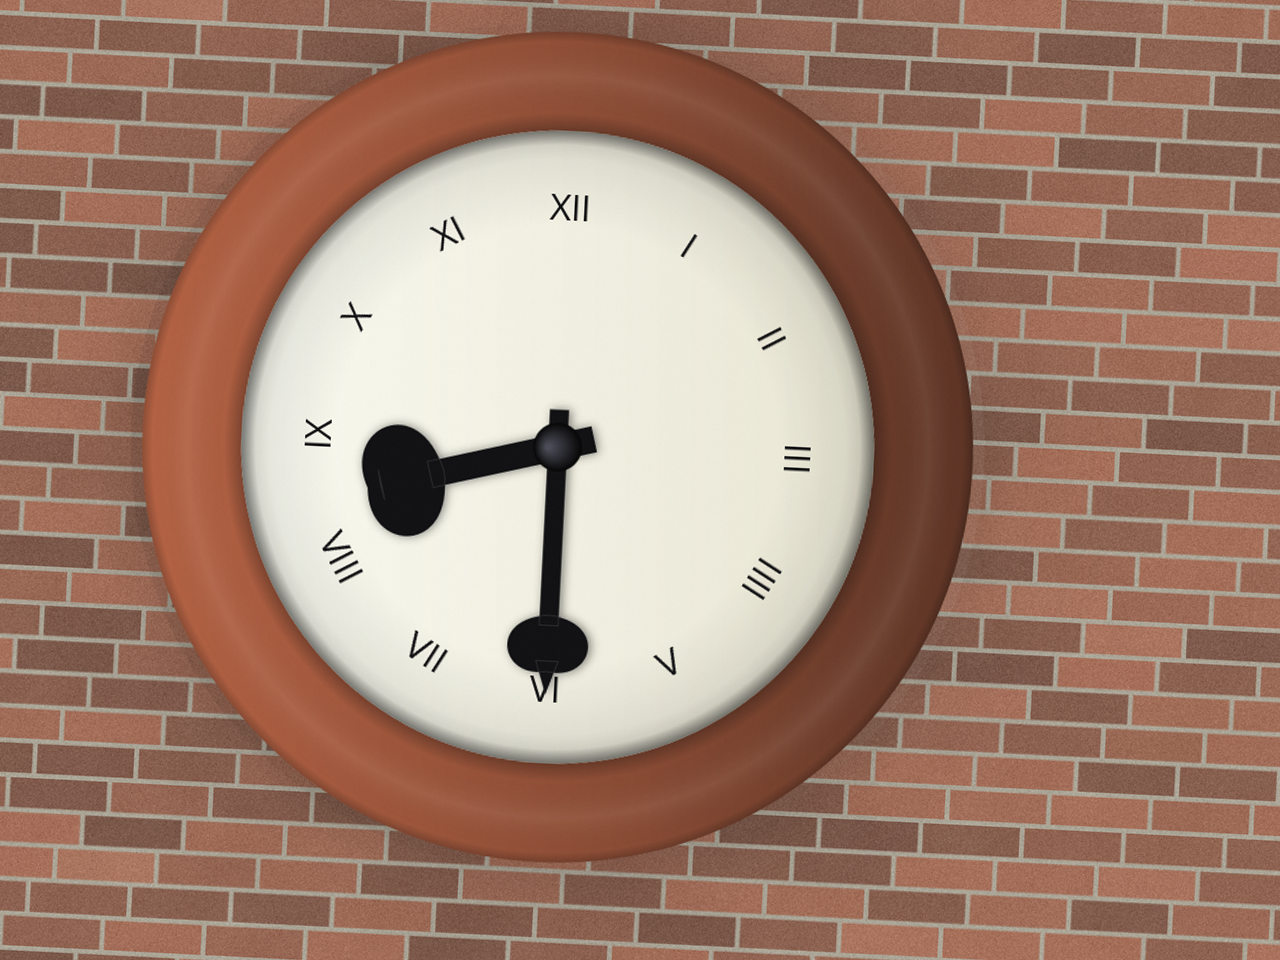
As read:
8 h 30 min
